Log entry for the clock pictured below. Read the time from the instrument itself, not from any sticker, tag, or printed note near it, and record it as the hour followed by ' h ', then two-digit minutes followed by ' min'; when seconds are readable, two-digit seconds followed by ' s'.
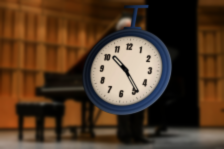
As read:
10 h 24 min
